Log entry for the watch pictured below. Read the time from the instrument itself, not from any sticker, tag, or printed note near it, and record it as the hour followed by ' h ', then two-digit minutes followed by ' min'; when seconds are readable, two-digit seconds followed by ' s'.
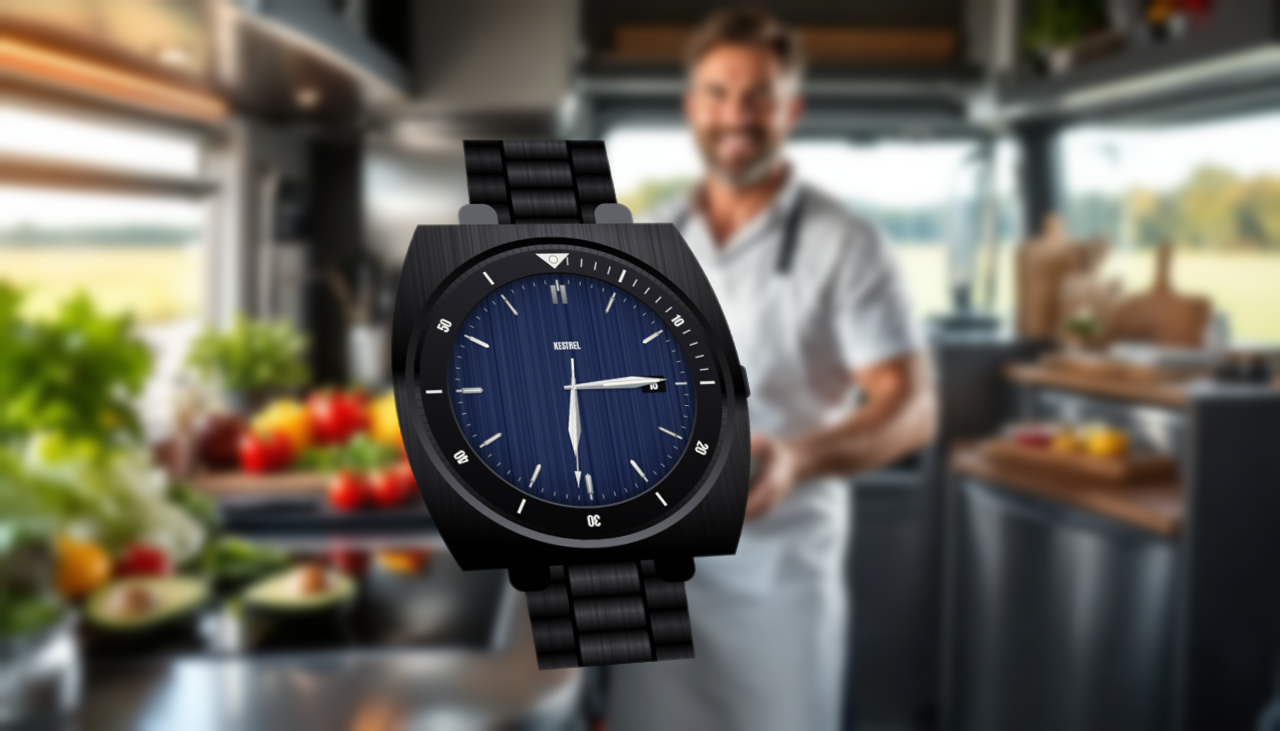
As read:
6 h 14 min 31 s
